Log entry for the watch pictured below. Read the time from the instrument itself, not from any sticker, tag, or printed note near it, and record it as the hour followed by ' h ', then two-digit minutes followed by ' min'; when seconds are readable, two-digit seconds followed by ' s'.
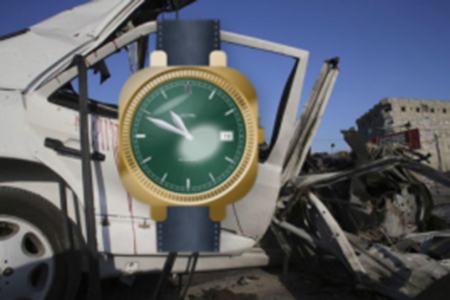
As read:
10 h 49 min
